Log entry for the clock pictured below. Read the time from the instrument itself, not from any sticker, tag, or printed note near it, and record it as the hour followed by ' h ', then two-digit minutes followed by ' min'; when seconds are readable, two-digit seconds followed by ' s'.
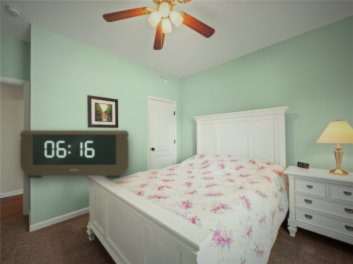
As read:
6 h 16 min
